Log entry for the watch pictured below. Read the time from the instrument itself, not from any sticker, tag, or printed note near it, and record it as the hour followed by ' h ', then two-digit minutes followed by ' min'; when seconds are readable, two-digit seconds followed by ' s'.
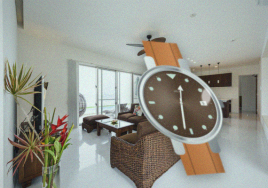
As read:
12 h 32 min
